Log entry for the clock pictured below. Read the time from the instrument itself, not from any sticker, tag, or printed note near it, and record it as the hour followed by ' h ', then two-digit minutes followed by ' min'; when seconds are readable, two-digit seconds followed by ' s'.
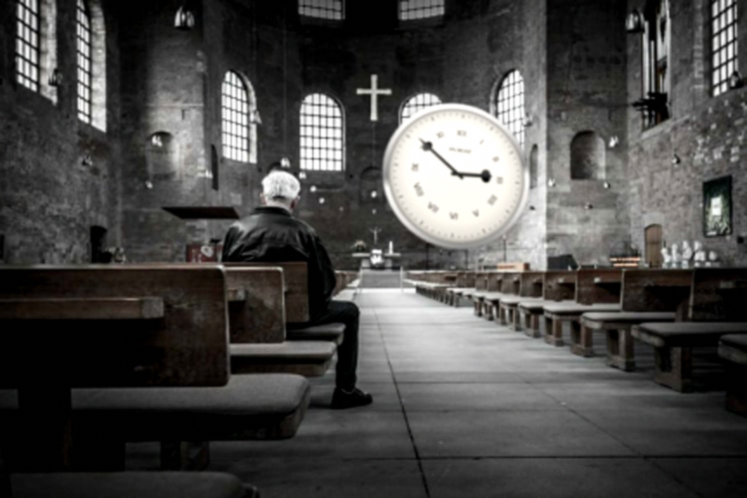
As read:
2 h 51 min
